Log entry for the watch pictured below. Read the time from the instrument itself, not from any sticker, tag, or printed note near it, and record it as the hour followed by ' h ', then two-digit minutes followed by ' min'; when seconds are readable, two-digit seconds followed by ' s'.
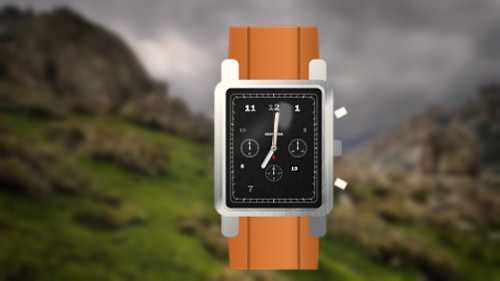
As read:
7 h 01 min
